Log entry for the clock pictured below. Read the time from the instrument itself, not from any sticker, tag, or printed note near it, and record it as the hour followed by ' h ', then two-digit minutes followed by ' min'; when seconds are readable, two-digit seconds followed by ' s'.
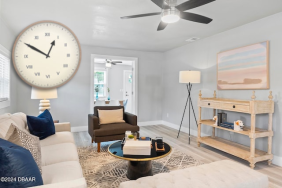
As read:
12 h 50 min
